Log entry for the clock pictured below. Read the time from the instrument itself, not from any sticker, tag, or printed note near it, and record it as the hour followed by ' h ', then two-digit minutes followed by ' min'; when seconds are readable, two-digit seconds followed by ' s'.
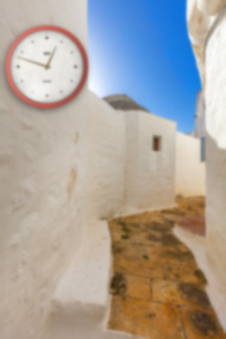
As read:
12 h 48 min
